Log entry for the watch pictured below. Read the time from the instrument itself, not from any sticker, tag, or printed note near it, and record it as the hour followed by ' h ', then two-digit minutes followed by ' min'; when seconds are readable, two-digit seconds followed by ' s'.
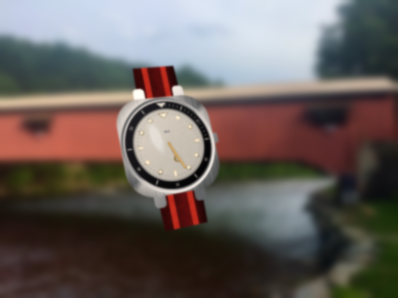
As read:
5 h 26 min
